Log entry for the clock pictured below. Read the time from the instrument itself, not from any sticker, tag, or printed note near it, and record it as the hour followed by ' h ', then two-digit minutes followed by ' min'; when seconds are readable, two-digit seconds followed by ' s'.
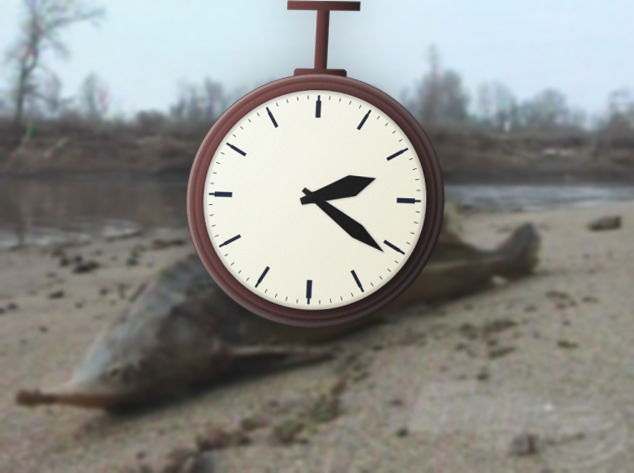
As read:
2 h 21 min
